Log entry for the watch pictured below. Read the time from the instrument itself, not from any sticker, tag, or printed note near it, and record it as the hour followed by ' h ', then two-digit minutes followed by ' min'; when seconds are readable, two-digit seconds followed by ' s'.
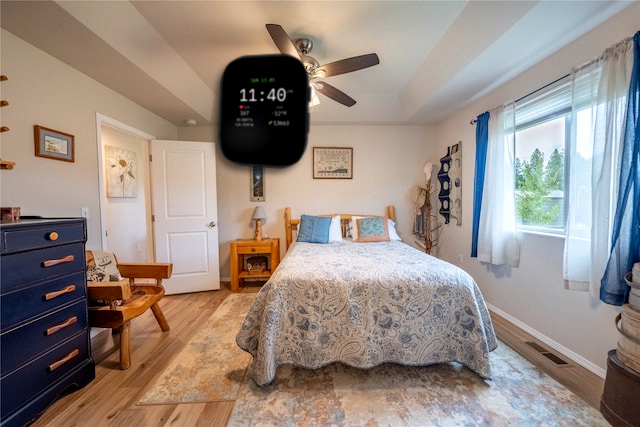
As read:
11 h 40 min
